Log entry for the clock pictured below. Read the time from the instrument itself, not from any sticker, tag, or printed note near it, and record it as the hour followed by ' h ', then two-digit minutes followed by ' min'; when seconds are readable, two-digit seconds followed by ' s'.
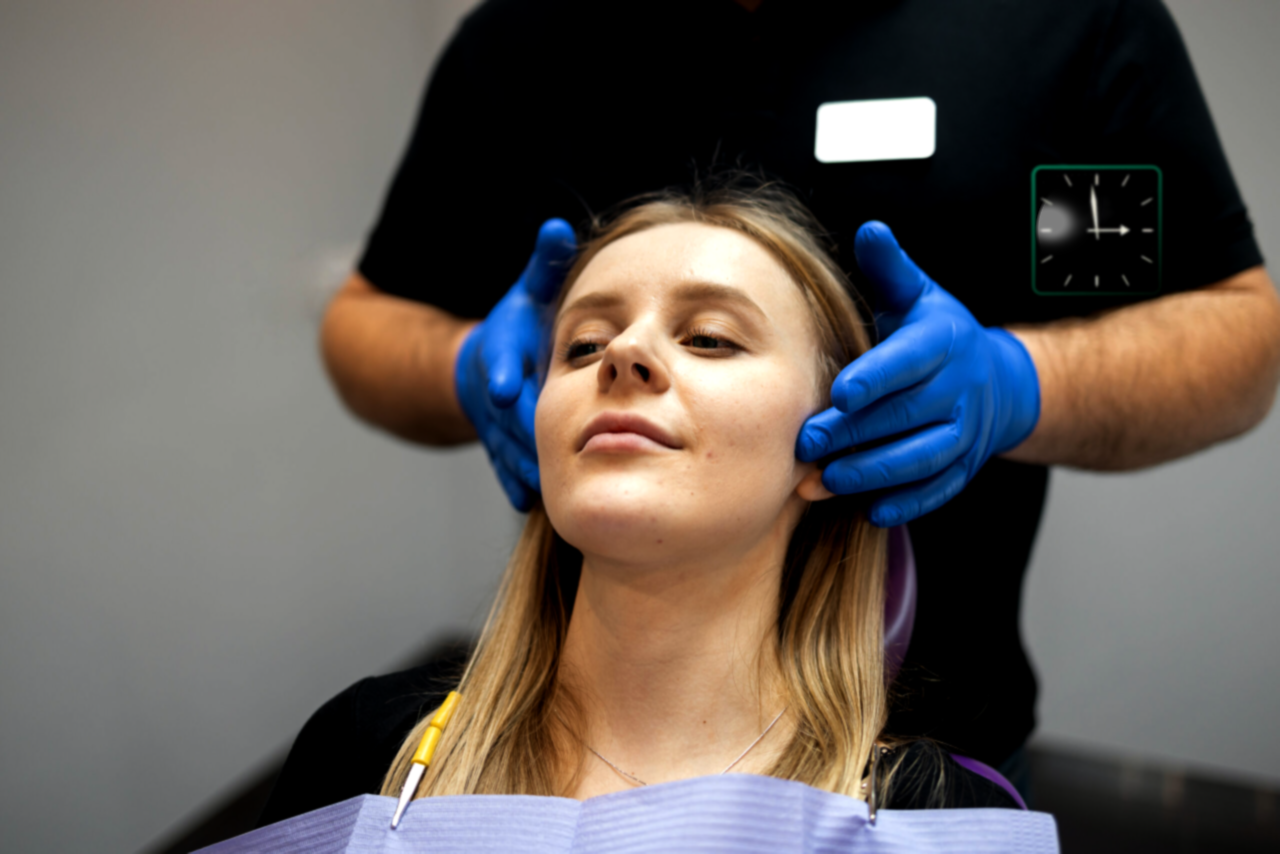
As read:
2 h 59 min
